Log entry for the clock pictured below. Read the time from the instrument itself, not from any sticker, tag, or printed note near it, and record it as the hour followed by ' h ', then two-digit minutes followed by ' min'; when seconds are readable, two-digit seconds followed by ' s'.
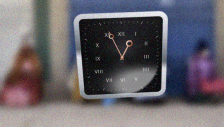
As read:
12 h 56 min
